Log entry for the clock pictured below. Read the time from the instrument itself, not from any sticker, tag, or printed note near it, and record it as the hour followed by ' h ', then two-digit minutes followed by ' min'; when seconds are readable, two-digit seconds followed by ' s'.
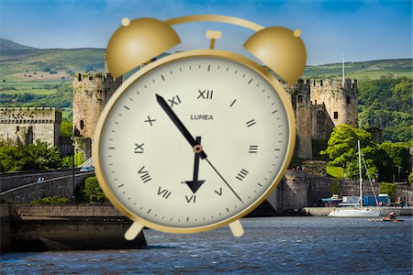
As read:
5 h 53 min 23 s
